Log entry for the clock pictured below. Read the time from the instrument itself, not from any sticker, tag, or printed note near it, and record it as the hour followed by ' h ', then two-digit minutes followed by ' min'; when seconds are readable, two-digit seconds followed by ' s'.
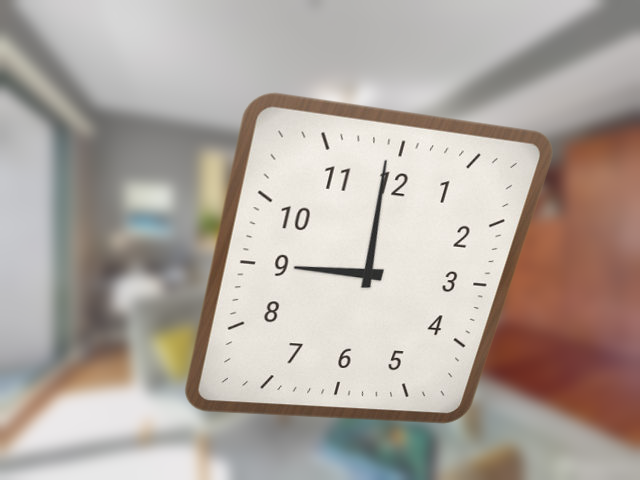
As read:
8 h 59 min
